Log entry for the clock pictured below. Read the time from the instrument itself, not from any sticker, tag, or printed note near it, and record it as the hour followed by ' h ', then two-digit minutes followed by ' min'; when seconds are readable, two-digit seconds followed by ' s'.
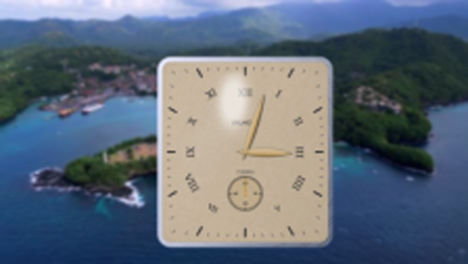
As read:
3 h 03 min
